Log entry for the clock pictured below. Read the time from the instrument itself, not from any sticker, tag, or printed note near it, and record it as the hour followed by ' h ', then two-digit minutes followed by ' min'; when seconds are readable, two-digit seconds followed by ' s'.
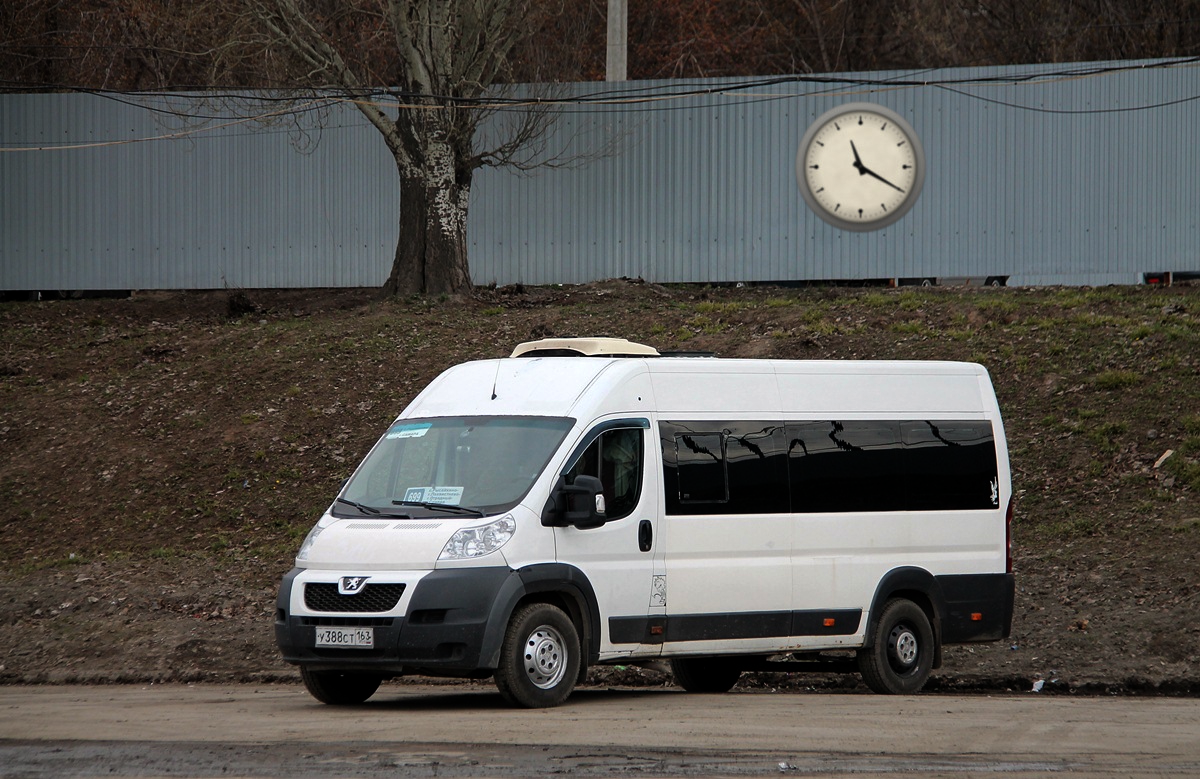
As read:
11 h 20 min
